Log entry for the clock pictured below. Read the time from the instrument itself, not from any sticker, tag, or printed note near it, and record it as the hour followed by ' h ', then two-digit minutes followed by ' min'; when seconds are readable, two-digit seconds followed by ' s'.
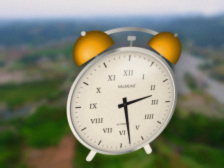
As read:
2 h 28 min
